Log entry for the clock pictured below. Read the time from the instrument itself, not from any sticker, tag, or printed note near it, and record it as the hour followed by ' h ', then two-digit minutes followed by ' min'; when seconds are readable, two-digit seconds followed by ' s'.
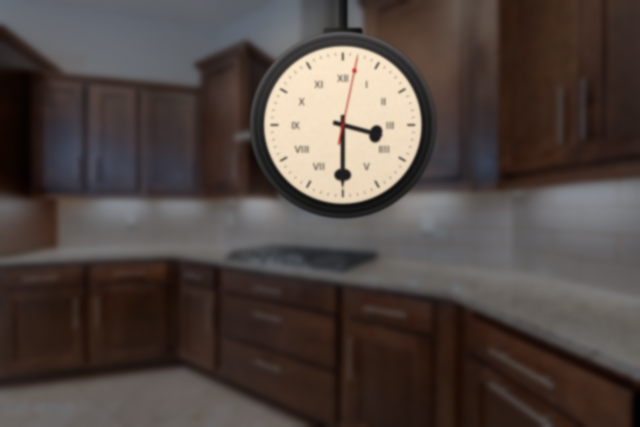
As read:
3 h 30 min 02 s
